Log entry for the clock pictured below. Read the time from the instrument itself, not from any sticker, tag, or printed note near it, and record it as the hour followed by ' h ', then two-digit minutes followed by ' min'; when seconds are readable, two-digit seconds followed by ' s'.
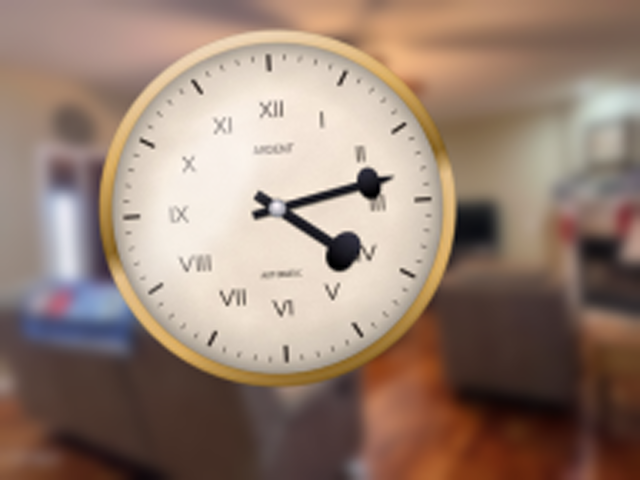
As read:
4 h 13 min
